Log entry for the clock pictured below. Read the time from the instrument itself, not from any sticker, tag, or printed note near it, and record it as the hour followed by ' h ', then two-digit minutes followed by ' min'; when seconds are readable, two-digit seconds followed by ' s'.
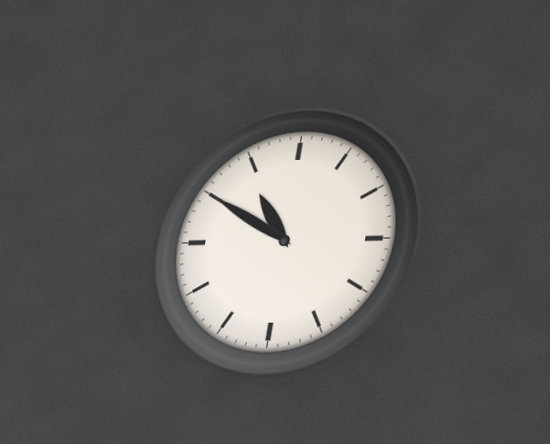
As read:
10 h 50 min
